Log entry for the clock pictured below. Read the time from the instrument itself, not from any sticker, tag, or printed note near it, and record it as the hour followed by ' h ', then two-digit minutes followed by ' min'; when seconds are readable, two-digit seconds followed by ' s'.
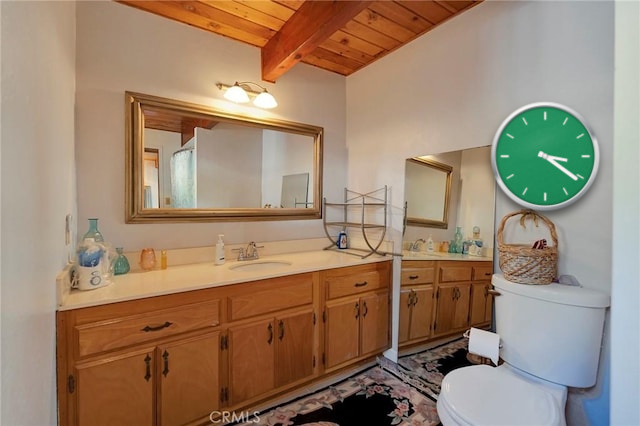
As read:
3 h 21 min
